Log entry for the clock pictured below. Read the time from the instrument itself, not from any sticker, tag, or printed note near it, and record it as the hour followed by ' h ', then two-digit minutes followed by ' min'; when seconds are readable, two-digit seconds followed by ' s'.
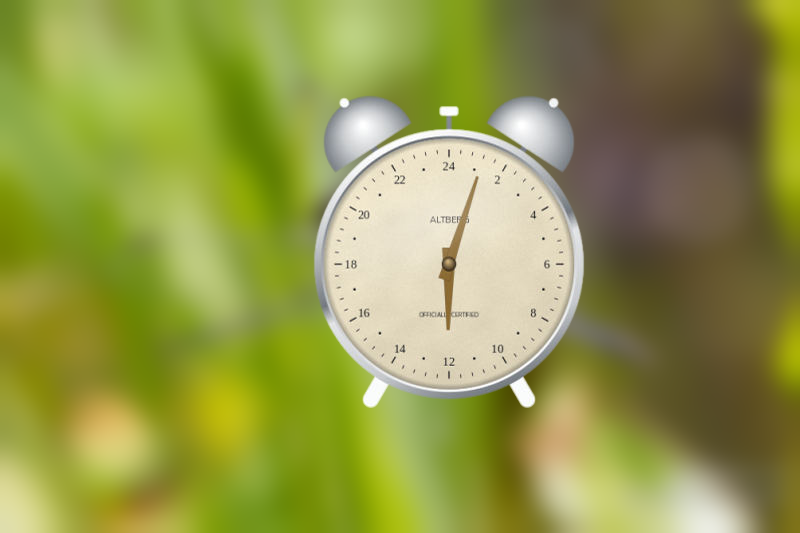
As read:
12 h 03 min
